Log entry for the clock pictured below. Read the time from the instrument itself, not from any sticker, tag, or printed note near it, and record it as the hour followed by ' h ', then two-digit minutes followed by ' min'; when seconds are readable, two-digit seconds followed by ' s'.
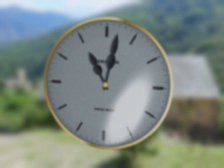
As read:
11 h 02 min
